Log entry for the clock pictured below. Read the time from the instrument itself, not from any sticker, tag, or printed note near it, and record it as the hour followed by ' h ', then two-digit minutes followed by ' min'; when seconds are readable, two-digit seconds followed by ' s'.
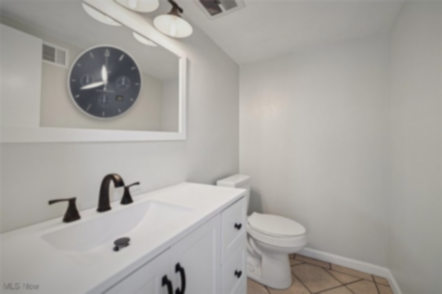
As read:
11 h 42 min
